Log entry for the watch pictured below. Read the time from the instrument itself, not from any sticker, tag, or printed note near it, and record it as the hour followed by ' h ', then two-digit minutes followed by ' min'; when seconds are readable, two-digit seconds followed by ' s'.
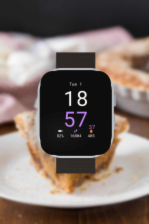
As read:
18 h 57 min
